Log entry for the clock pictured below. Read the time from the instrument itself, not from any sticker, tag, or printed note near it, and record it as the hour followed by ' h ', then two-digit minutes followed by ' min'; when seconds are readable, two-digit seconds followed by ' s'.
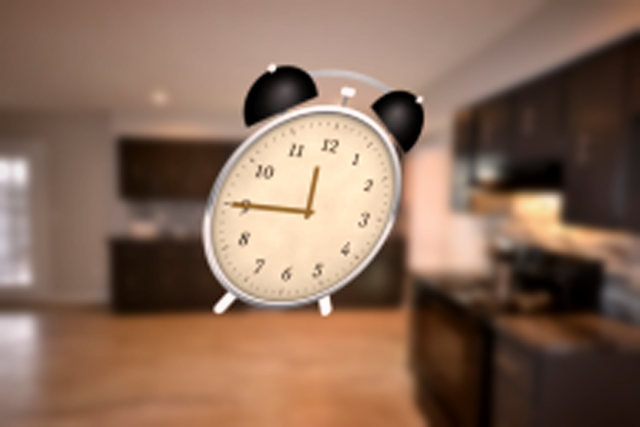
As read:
11 h 45 min
